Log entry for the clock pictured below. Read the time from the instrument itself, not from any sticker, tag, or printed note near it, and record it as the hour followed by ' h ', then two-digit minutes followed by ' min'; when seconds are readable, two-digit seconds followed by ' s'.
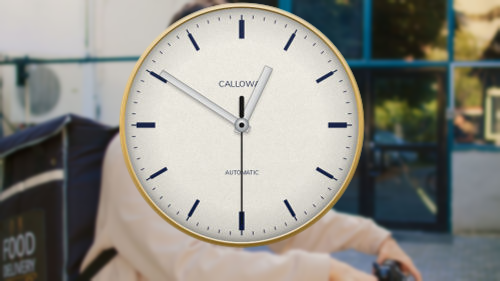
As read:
12 h 50 min 30 s
